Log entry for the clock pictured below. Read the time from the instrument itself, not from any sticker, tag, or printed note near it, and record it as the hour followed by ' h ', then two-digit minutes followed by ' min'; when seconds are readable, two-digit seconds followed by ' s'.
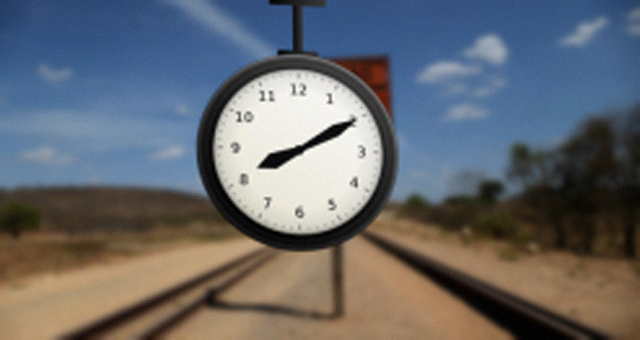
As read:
8 h 10 min
